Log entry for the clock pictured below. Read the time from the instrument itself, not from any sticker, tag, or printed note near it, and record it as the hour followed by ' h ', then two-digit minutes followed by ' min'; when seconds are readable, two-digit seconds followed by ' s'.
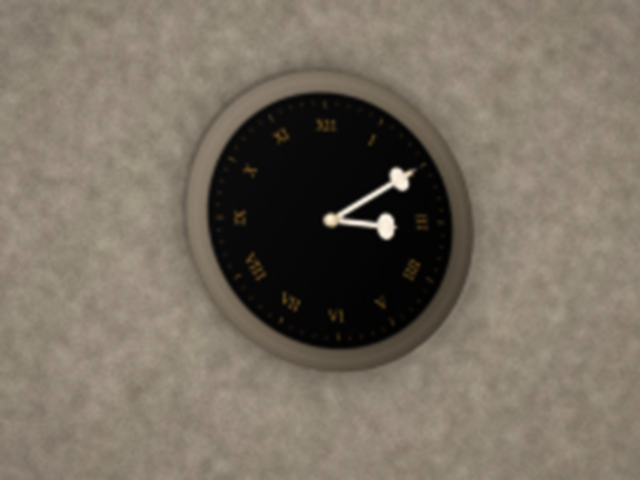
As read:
3 h 10 min
